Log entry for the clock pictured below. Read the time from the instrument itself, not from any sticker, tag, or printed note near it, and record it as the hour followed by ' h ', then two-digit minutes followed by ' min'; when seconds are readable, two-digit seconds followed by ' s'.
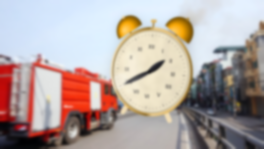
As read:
1 h 40 min
